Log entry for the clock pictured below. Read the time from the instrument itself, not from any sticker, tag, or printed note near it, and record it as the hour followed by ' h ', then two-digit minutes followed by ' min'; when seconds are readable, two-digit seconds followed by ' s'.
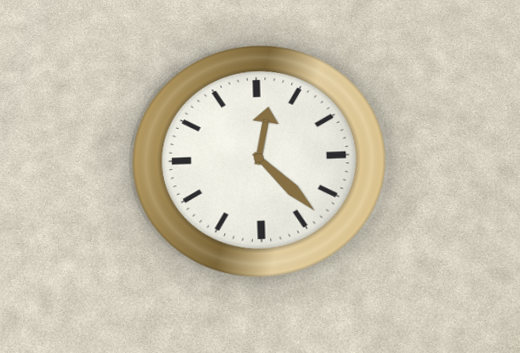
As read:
12 h 23 min
